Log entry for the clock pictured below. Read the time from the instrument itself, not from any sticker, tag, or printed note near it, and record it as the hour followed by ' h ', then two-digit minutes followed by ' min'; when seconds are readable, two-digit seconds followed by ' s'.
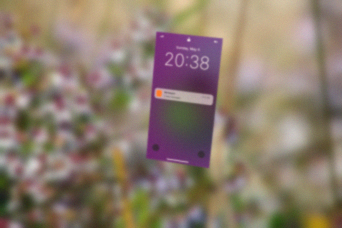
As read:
20 h 38 min
